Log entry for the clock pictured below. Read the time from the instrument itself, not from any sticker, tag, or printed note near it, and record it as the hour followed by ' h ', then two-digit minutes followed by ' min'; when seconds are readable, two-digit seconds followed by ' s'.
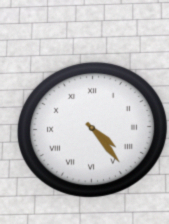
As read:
4 h 24 min
